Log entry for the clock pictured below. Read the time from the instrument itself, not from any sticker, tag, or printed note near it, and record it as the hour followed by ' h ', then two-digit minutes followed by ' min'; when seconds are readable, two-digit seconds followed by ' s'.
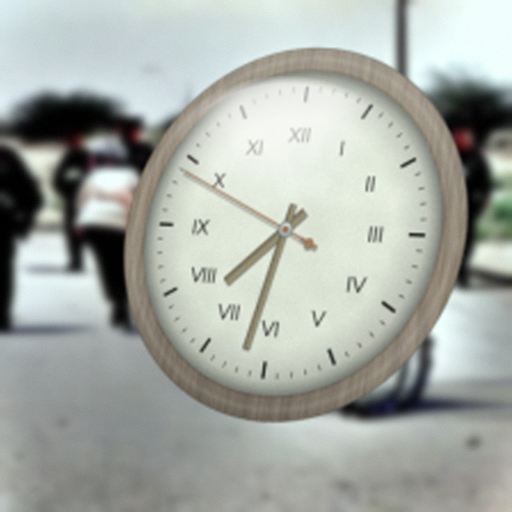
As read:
7 h 31 min 49 s
